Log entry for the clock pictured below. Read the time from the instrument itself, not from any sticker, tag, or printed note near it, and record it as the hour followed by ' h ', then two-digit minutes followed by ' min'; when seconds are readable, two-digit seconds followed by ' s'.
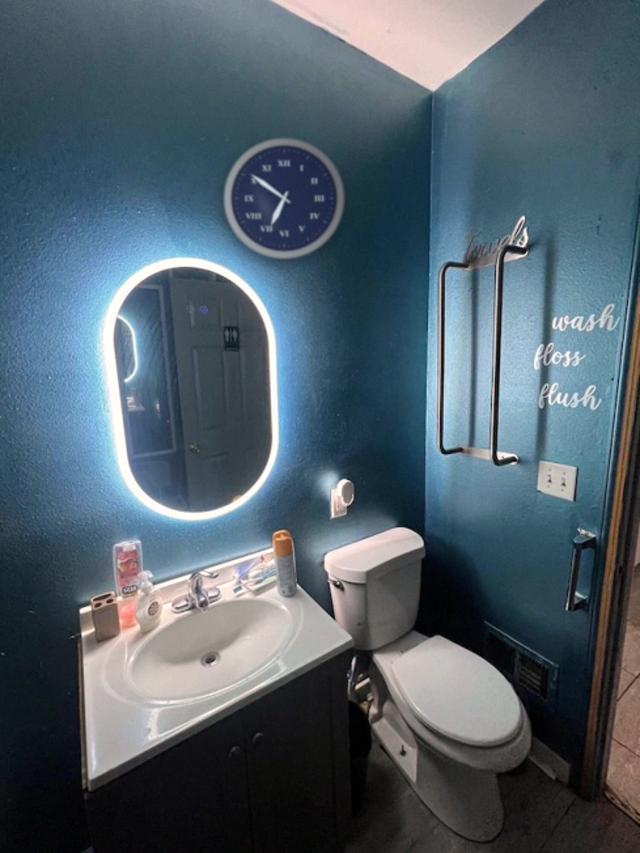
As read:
6 h 51 min
